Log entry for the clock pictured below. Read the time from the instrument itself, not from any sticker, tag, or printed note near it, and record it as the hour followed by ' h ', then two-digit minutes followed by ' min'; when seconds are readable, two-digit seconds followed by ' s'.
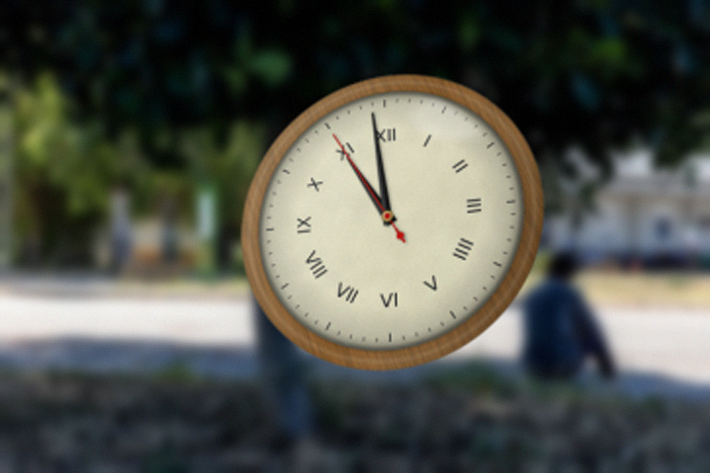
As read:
10 h 58 min 55 s
